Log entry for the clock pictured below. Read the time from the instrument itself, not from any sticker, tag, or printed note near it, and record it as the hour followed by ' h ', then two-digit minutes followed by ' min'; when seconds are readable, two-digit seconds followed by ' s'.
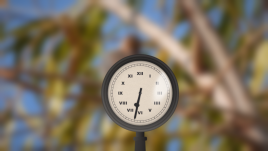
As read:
6 h 32 min
